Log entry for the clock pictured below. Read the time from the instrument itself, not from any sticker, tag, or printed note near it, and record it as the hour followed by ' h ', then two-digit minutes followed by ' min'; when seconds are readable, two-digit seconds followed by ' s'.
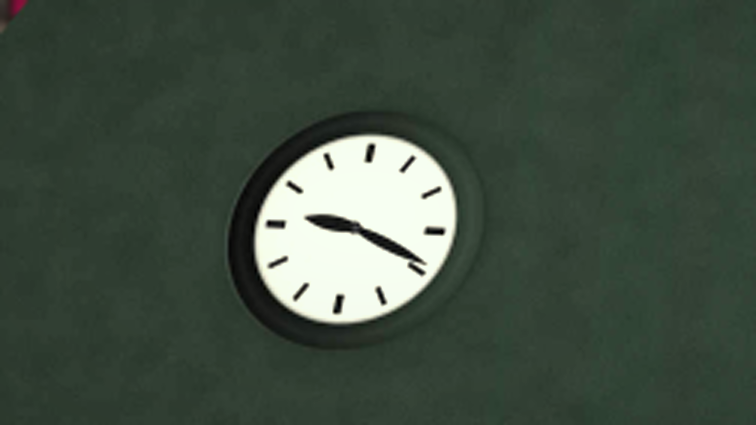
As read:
9 h 19 min
